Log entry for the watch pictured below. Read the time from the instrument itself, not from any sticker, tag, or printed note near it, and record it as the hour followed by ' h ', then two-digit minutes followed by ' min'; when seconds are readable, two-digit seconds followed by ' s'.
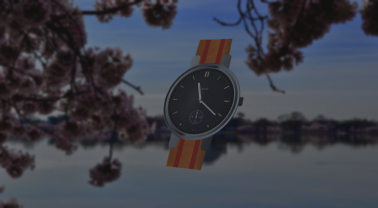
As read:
11 h 21 min
